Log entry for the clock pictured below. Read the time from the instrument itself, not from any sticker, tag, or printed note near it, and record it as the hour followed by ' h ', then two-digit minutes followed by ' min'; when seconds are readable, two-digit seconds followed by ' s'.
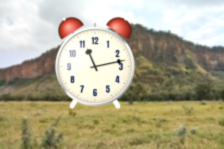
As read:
11 h 13 min
